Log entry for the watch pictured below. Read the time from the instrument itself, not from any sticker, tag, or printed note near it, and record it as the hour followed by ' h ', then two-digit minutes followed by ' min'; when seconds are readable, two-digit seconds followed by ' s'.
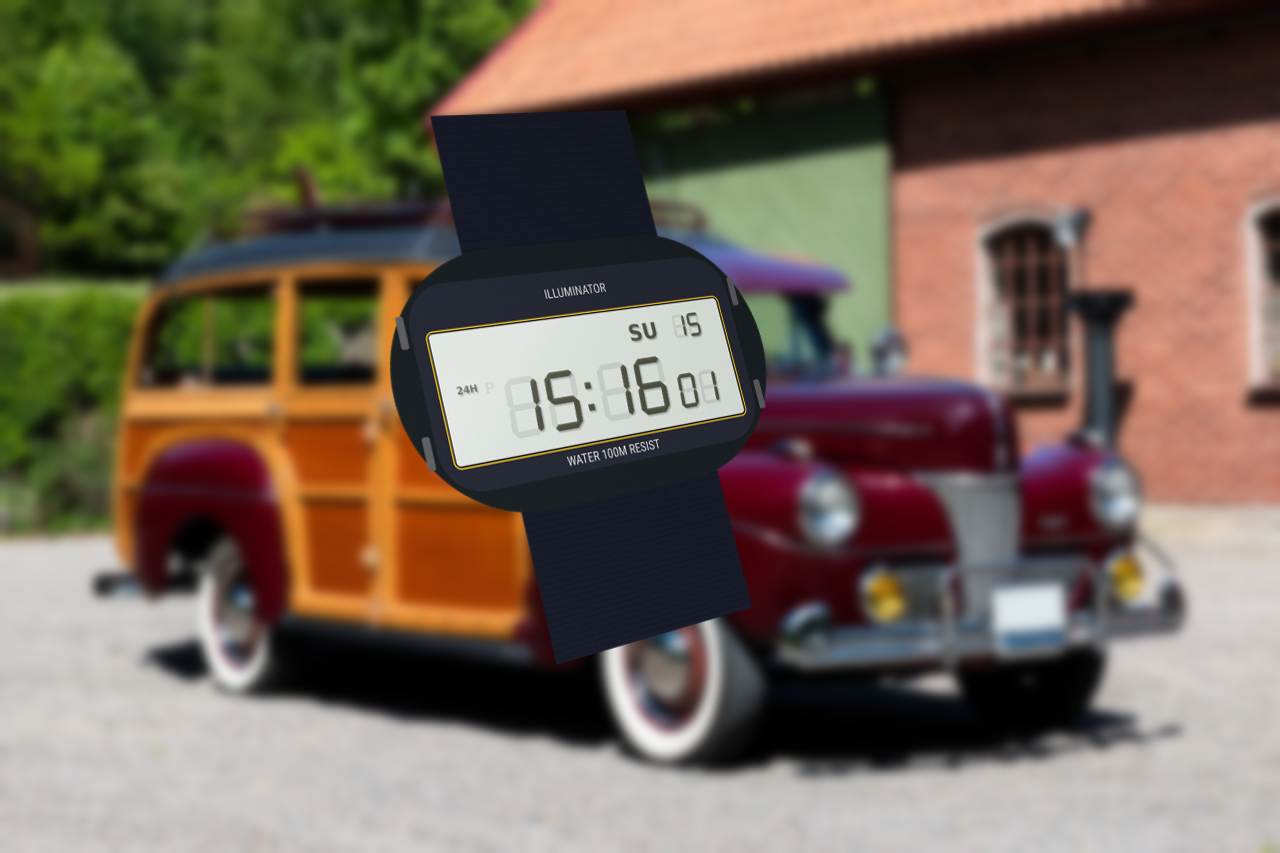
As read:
15 h 16 min 01 s
